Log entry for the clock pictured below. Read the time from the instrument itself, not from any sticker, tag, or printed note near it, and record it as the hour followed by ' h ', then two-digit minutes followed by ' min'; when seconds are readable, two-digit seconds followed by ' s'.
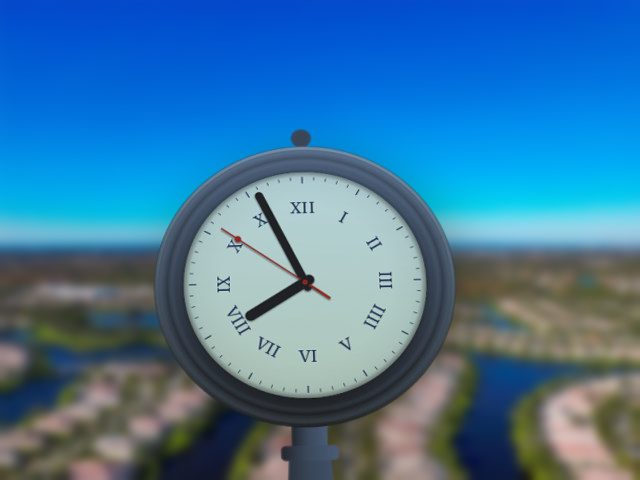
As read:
7 h 55 min 51 s
